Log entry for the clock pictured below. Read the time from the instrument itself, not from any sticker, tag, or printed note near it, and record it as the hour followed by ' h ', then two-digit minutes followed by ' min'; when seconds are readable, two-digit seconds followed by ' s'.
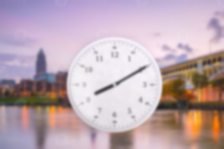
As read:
8 h 10 min
